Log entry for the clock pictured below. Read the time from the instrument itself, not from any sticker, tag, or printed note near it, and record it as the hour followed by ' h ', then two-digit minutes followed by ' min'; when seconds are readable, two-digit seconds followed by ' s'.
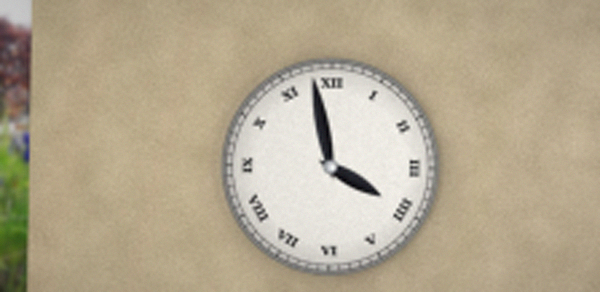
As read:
3 h 58 min
